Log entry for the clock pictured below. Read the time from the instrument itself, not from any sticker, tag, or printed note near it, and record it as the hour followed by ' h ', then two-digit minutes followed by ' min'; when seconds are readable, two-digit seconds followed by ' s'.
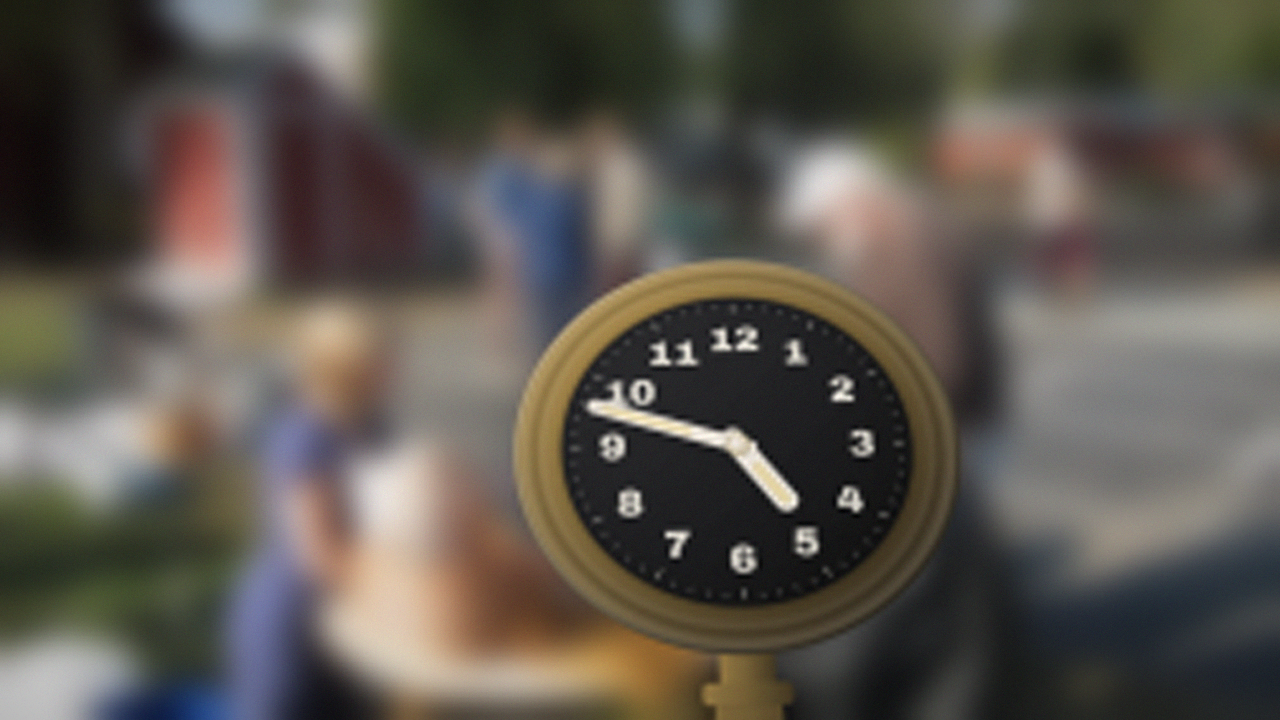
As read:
4 h 48 min
